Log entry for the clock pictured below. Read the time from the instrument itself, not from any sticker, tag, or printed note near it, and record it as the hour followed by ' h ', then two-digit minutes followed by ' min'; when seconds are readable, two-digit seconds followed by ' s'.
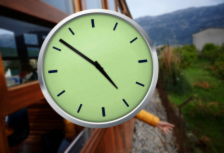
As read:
4 h 52 min
